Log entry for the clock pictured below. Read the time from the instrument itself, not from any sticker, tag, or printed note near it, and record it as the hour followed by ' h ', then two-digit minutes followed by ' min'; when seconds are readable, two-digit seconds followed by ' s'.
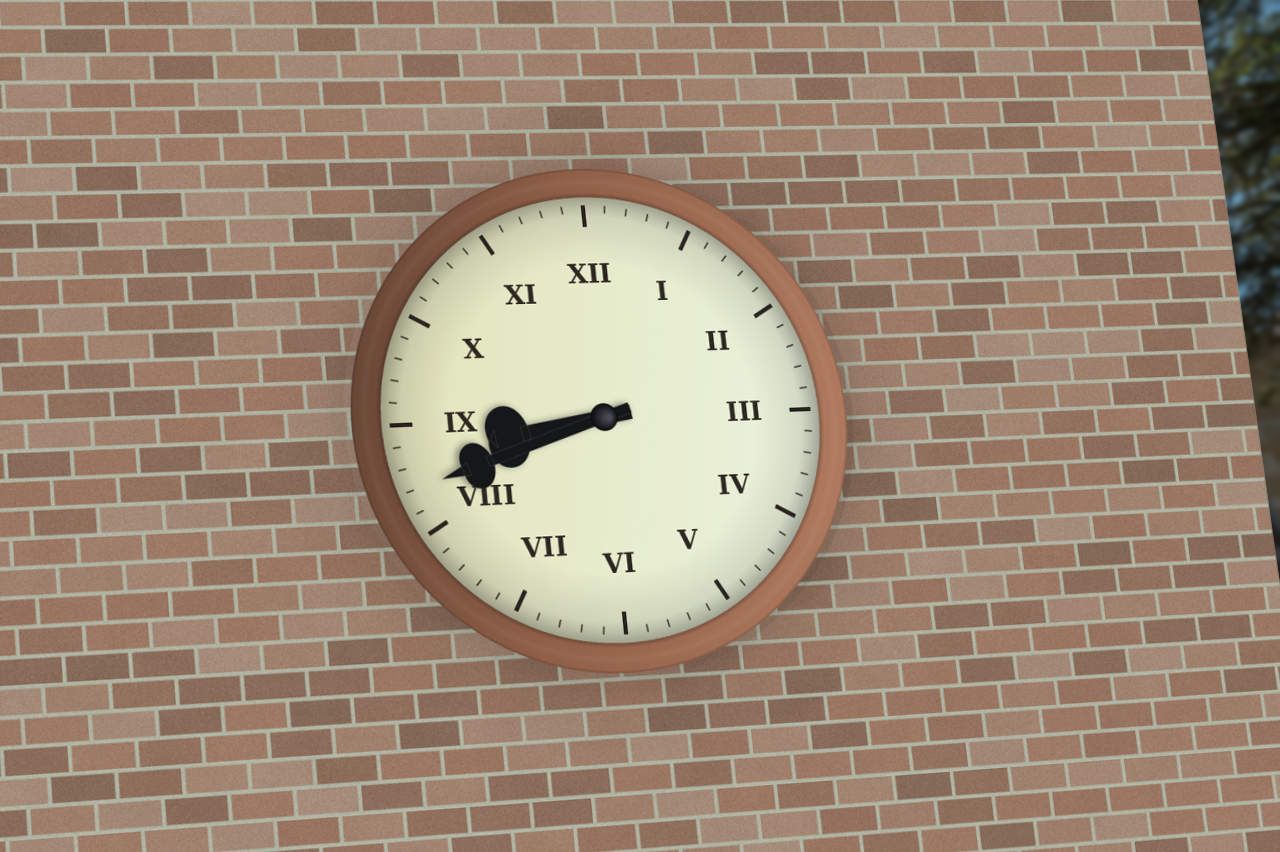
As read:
8 h 42 min
